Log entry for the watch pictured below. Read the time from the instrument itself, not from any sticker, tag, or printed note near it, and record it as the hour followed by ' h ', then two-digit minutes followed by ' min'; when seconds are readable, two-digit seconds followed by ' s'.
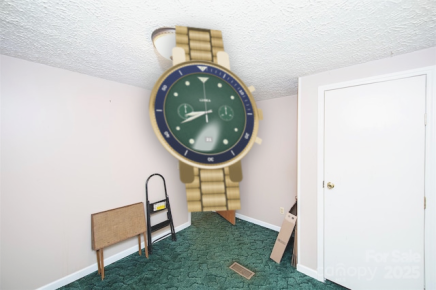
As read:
8 h 41 min
